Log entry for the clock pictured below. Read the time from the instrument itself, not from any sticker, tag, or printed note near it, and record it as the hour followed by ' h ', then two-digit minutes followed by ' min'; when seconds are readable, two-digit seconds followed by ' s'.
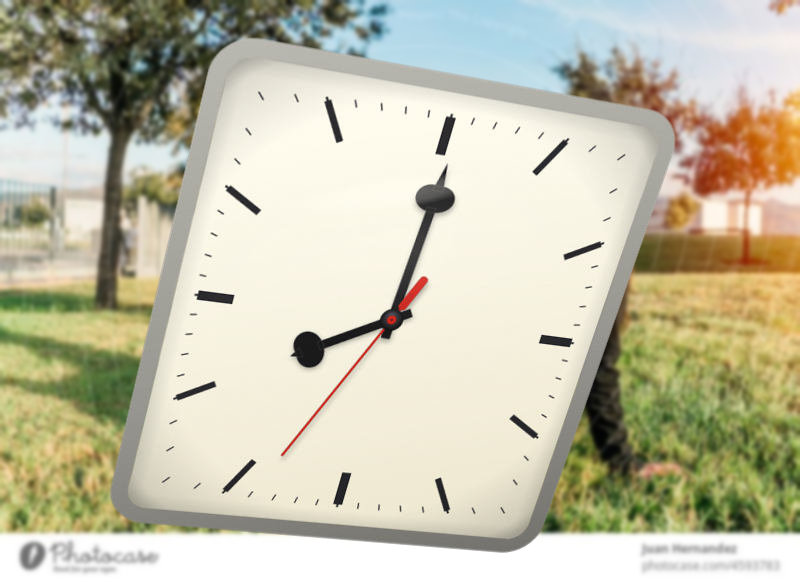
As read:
8 h 00 min 34 s
